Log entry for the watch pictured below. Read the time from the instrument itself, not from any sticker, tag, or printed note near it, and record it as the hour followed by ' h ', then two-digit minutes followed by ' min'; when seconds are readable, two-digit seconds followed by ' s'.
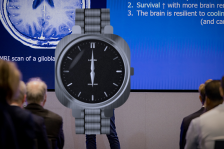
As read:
6 h 00 min
